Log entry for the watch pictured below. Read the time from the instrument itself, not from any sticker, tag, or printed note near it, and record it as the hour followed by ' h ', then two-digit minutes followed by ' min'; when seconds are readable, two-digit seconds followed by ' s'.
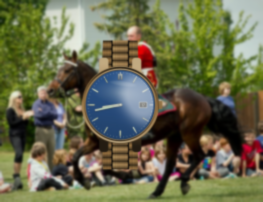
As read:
8 h 43 min
